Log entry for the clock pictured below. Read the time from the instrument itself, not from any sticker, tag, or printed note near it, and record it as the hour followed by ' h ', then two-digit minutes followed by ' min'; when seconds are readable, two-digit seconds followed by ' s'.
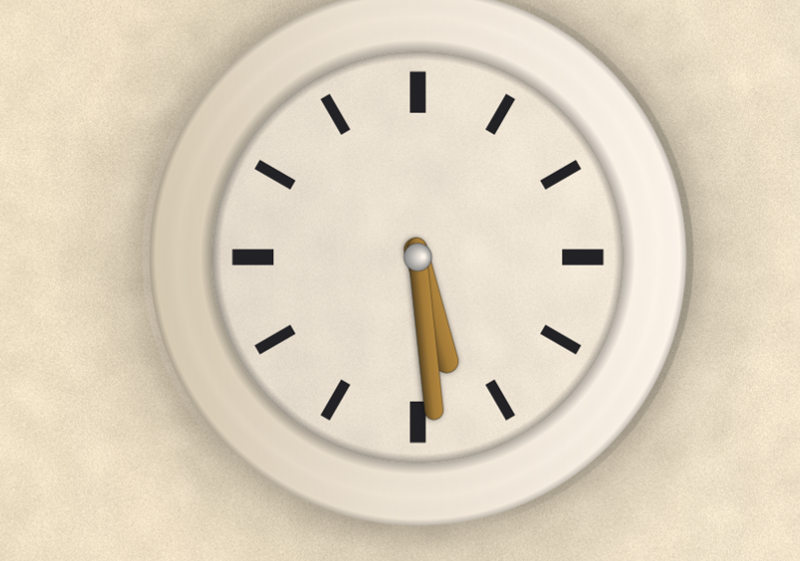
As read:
5 h 29 min
